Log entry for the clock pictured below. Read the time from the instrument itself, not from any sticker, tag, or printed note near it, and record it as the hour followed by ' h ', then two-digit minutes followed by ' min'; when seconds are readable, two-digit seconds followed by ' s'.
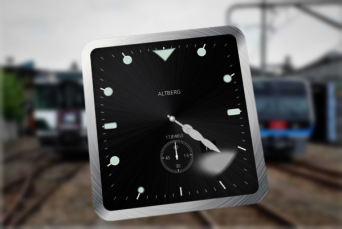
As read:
4 h 22 min
